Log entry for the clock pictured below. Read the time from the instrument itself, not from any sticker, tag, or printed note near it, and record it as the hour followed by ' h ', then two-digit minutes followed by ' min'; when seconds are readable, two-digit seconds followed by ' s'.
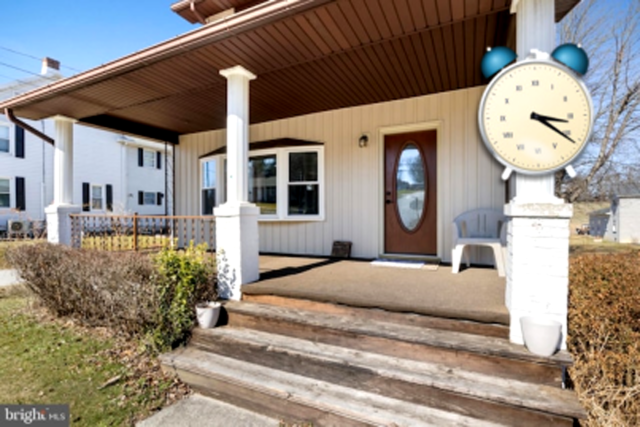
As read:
3 h 21 min
